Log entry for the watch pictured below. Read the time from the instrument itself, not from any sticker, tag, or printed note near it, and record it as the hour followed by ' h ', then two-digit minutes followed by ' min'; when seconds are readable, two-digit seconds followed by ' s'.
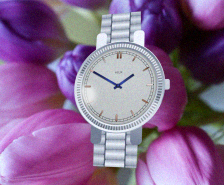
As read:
1 h 50 min
